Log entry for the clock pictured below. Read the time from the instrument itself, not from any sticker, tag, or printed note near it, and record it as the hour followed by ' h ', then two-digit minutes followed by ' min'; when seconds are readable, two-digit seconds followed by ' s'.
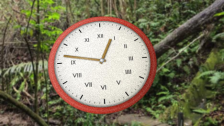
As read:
12 h 47 min
